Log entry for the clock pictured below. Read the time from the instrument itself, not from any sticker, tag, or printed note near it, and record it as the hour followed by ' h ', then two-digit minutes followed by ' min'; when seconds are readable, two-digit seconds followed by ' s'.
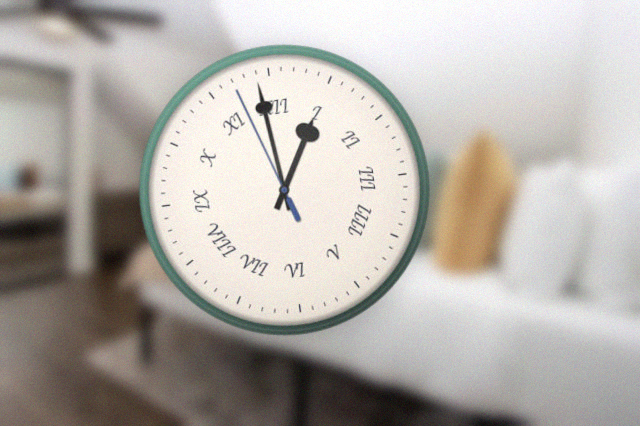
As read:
12 h 58 min 57 s
